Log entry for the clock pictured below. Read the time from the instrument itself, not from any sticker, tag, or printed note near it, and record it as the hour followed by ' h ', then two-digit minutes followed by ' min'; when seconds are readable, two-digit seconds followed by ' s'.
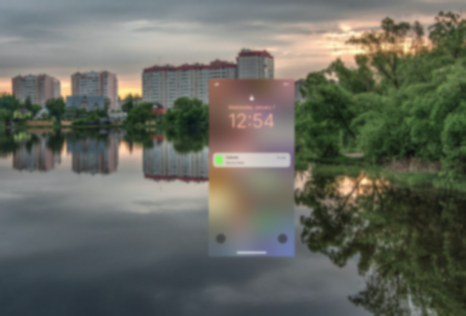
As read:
12 h 54 min
